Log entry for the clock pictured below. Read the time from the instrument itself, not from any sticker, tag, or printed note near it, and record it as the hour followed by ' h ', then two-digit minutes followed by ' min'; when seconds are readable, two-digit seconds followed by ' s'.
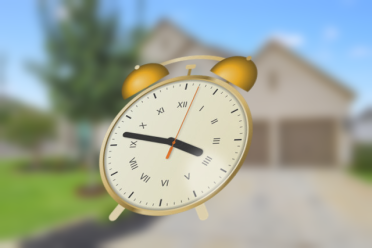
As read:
3 h 47 min 02 s
